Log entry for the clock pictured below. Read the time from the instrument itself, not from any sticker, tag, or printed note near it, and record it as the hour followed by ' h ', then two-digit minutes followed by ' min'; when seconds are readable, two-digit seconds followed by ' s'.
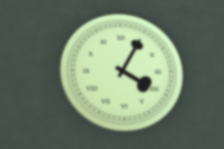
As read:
4 h 05 min
